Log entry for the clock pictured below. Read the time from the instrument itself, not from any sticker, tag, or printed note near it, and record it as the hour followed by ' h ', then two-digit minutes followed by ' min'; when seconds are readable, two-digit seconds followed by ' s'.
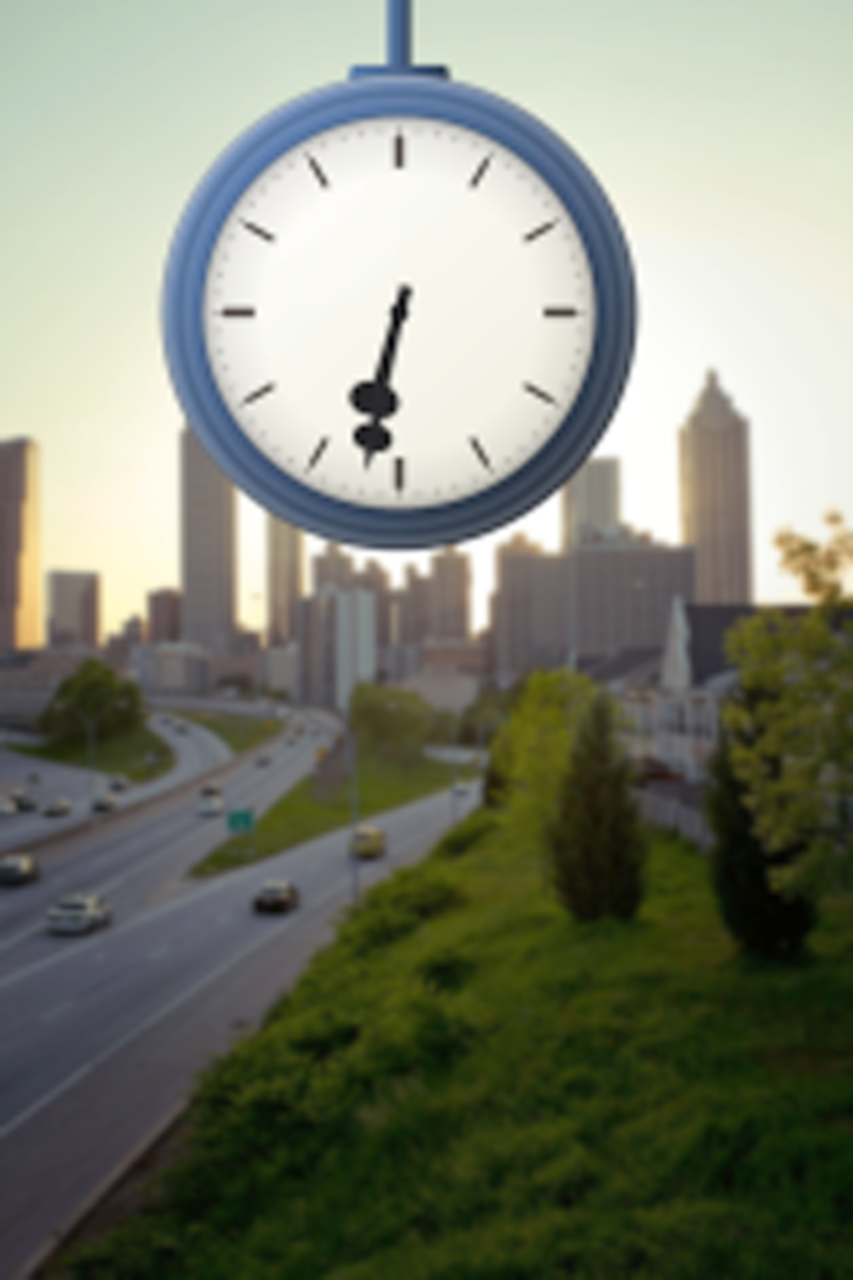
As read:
6 h 32 min
